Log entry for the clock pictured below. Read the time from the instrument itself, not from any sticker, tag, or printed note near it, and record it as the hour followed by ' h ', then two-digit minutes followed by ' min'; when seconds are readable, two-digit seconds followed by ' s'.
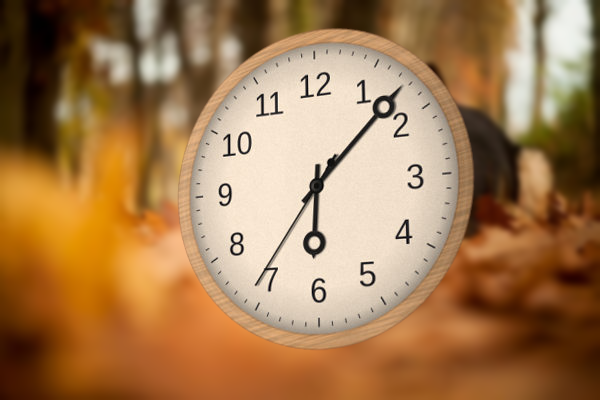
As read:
6 h 07 min 36 s
